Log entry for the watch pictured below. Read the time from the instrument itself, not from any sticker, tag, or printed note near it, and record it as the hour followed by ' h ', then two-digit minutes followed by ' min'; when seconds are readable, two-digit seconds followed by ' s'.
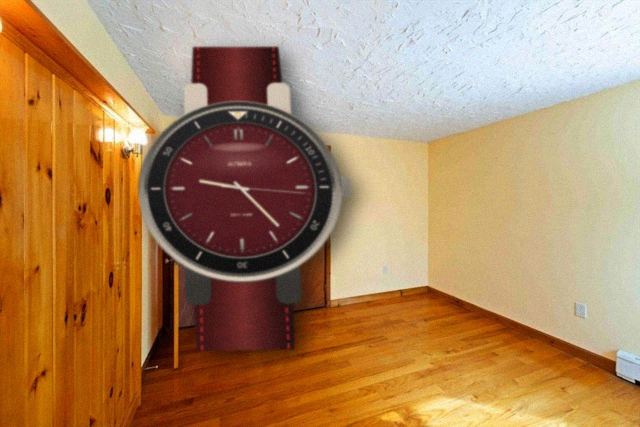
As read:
9 h 23 min 16 s
